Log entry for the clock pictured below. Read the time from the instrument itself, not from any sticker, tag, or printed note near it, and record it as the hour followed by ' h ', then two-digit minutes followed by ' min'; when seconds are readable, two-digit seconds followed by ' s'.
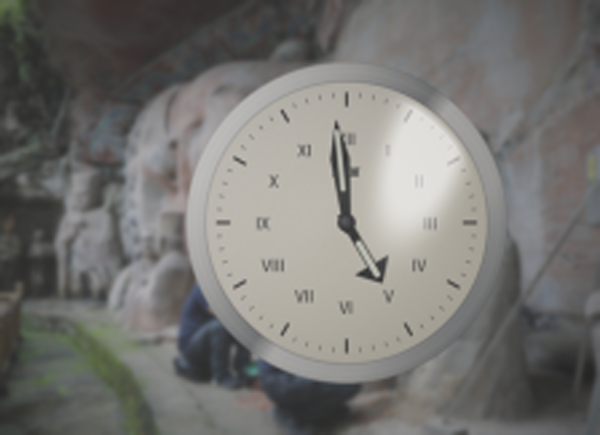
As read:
4 h 59 min
